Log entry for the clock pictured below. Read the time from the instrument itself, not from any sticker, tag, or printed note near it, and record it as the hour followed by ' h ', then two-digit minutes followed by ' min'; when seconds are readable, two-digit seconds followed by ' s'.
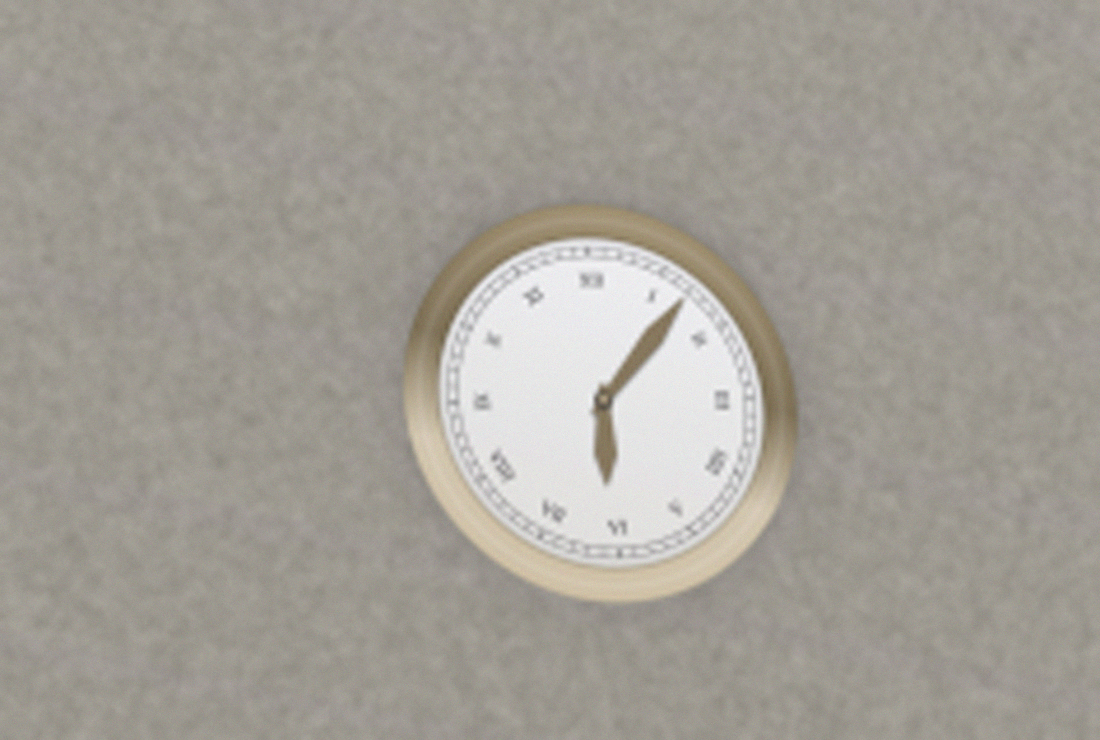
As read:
6 h 07 min
